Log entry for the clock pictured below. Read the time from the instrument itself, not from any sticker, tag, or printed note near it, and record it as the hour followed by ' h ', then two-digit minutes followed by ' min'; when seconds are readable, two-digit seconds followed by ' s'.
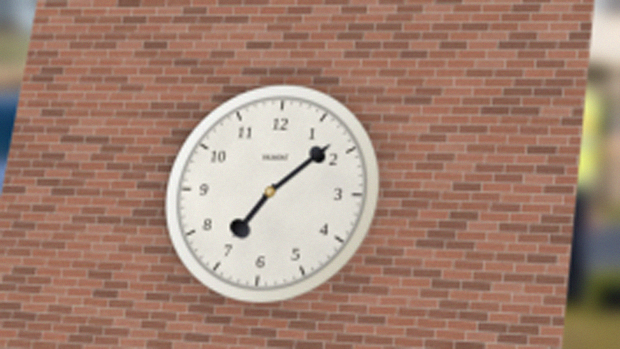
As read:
7 h 08 min
